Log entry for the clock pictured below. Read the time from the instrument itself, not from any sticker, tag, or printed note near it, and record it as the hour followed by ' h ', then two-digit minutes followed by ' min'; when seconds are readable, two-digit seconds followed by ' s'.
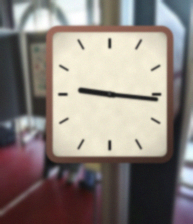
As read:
9 h 16 min
